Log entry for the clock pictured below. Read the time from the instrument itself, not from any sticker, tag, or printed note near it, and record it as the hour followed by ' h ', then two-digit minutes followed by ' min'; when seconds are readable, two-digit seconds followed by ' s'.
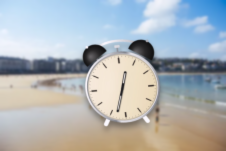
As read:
12 h 33 min
